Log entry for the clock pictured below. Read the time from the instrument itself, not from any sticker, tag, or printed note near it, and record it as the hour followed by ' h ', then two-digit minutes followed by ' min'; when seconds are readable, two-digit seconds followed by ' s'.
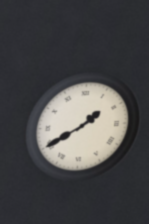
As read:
1 h 40 min
